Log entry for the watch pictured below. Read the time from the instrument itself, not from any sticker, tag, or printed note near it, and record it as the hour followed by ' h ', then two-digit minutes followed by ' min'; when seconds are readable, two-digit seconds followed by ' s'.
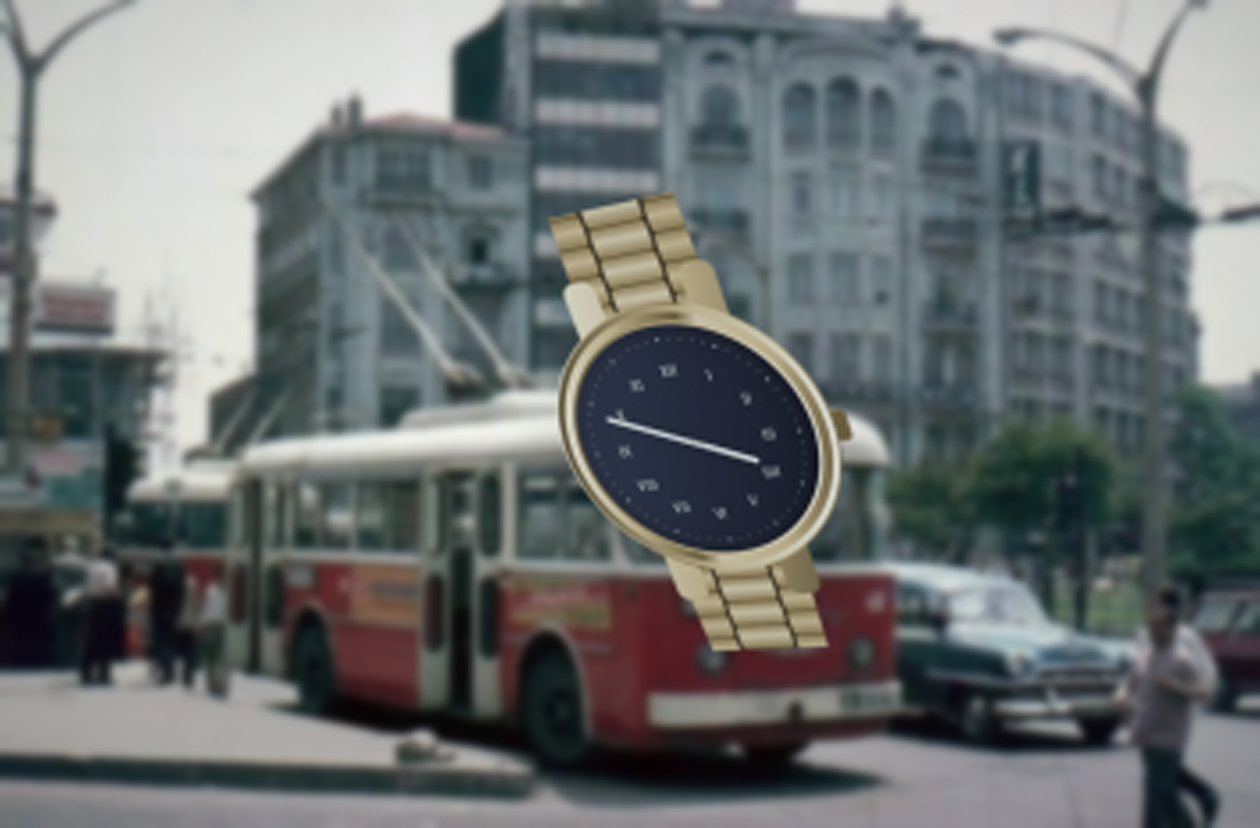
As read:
3 h 49 min
